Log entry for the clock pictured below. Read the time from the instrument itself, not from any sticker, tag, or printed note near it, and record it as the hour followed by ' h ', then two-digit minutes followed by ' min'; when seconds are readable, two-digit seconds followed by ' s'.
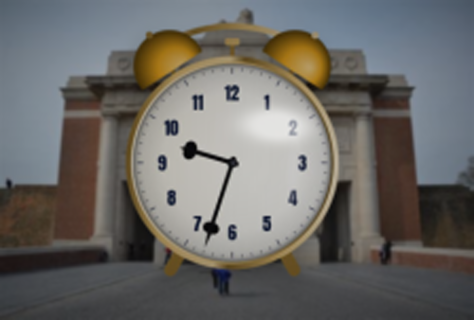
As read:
9 h 33 min
